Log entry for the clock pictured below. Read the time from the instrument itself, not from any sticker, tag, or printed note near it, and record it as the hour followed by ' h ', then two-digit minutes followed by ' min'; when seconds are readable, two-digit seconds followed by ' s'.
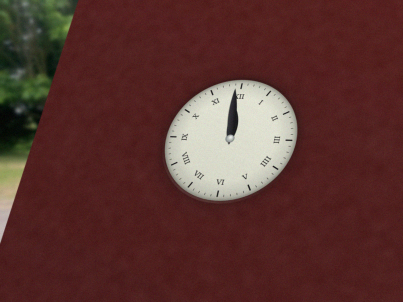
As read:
11 h 59 min
